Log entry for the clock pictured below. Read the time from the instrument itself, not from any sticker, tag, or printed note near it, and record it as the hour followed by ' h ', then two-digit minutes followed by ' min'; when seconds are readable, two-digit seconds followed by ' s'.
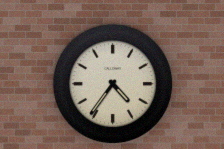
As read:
4 h 36 min
